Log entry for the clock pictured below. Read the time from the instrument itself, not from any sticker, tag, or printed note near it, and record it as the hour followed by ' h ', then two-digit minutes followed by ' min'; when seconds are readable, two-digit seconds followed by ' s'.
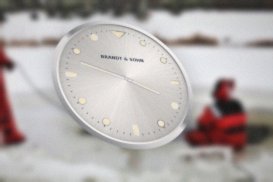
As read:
3 h 48 min
